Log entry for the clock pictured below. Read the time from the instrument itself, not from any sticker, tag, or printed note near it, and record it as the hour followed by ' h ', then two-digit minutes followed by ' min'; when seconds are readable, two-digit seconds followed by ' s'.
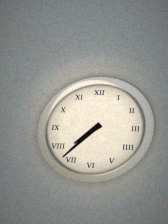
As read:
7 h 37 min
